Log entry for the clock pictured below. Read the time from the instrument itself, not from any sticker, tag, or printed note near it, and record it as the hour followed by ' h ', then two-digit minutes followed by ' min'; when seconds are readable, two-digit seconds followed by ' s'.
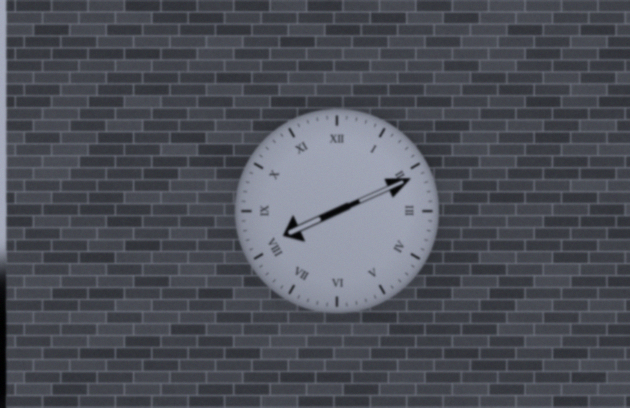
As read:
8 h 11 min
